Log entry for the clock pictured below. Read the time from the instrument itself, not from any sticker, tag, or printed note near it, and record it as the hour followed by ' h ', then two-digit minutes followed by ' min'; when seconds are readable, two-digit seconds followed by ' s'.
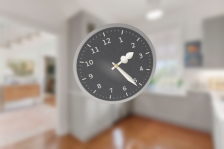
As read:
2 h 26 min
